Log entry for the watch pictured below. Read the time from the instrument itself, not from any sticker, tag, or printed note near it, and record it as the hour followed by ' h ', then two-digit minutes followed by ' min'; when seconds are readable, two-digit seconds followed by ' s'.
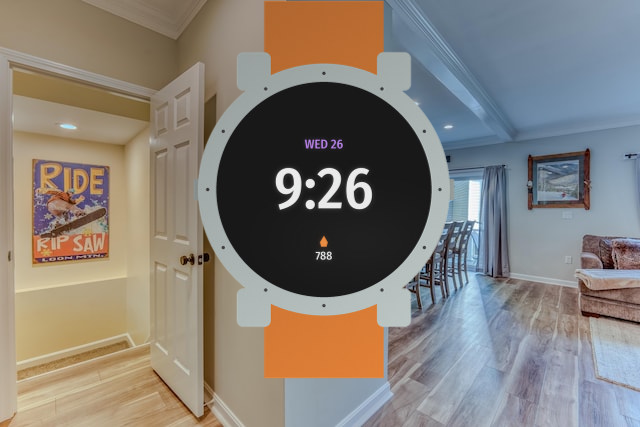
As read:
9 h 26 min
